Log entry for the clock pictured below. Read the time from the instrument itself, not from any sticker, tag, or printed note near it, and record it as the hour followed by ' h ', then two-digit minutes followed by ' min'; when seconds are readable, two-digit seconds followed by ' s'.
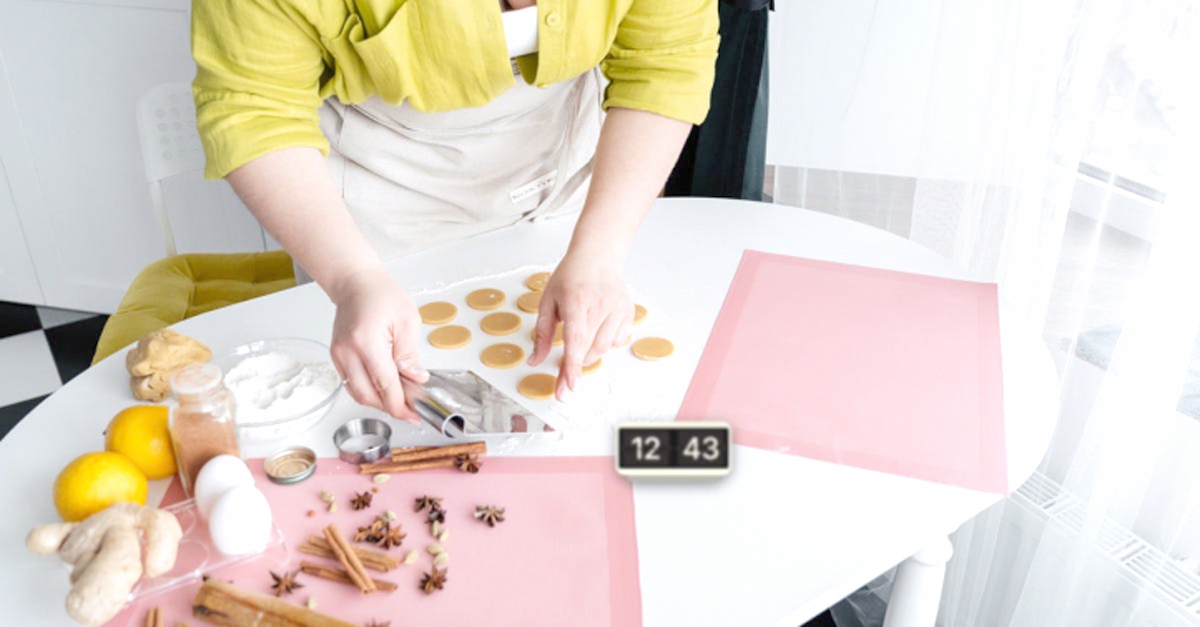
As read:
12 h 43 min
